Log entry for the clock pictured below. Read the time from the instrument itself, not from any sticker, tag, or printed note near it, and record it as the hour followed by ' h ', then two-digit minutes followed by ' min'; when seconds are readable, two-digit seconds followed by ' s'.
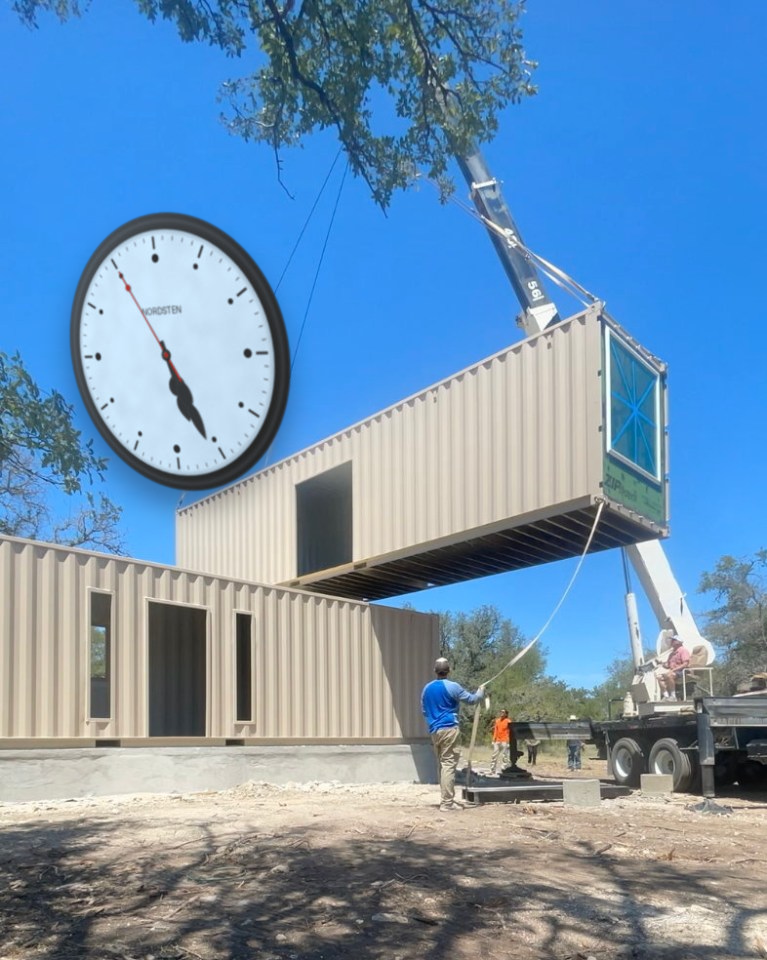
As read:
5 h 25 min 55 s
